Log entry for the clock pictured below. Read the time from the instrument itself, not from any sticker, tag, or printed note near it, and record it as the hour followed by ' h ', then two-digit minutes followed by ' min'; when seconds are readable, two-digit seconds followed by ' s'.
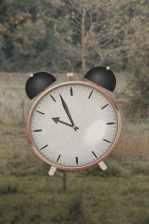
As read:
9 h 57 min
